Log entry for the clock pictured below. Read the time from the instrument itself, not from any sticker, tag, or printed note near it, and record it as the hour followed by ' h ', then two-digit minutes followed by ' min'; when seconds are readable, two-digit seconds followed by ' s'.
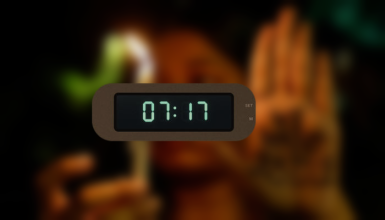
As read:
7 h 17 min
